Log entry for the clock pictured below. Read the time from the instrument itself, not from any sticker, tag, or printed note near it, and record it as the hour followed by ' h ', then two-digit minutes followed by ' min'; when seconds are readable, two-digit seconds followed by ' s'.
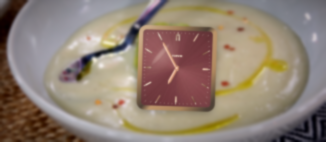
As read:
6 h 55 min
